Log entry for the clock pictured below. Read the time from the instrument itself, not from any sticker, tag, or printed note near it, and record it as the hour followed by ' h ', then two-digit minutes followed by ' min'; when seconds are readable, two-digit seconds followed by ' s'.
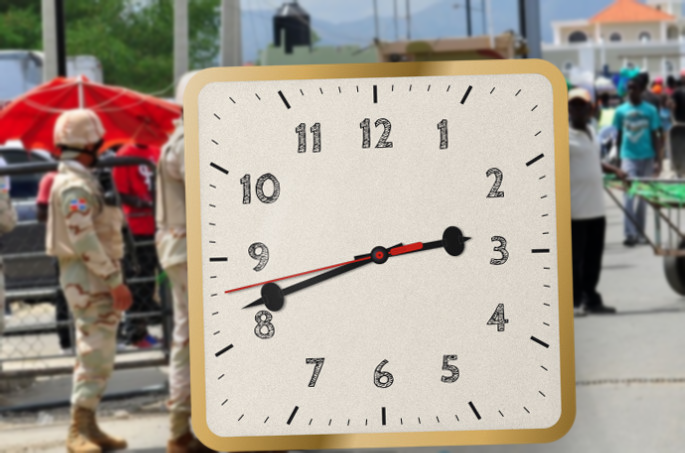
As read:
2 h 41 min 43 s
